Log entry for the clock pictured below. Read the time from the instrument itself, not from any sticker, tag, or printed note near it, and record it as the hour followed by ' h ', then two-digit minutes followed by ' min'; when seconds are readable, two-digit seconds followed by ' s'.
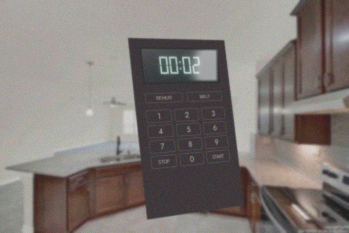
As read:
0 h 02 min
